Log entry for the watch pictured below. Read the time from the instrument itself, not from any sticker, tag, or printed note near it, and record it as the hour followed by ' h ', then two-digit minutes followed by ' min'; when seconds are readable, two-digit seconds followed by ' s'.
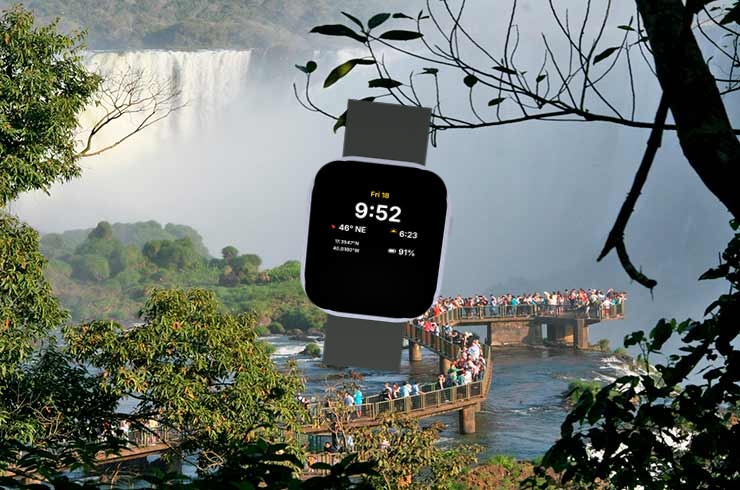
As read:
9 h 52 min
